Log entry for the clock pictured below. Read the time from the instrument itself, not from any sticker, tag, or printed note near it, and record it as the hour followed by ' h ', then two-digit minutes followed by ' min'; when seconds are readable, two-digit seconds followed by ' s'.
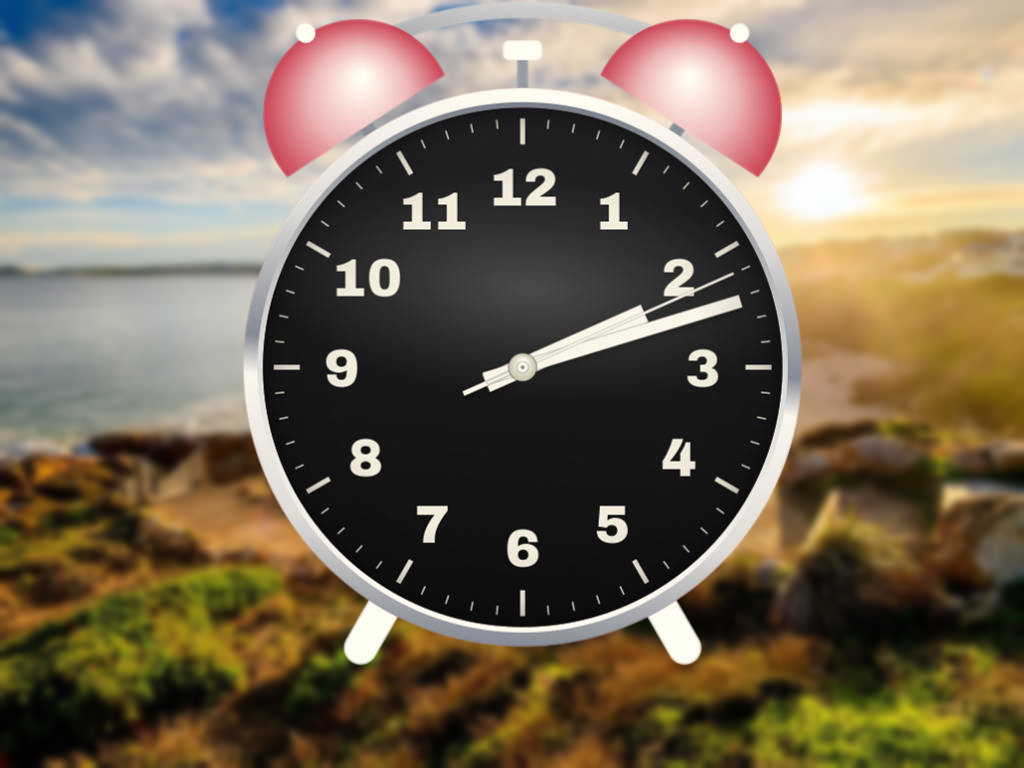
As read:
2 h 12 min 11 s
